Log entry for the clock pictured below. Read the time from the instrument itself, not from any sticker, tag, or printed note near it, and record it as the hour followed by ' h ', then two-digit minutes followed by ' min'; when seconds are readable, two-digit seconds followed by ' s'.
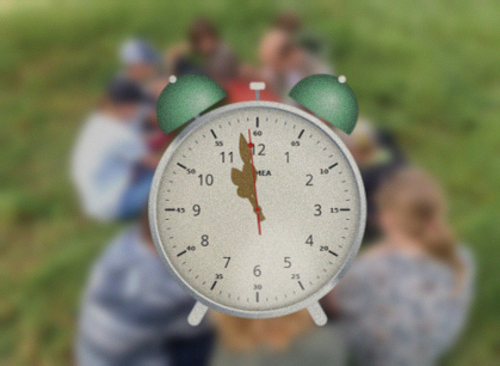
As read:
10 h 57 min 59 s
